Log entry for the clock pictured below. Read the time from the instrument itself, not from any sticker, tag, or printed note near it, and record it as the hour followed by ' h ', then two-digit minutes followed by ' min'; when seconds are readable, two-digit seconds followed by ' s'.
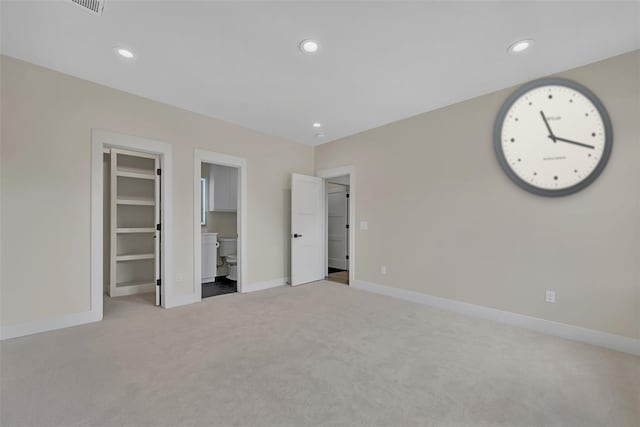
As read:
11 h 18 min
